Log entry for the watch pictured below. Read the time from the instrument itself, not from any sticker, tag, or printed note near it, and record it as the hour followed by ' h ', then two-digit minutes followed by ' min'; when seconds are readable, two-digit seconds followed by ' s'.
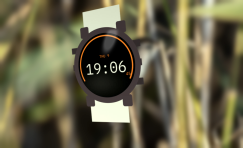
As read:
19 h 06 min
